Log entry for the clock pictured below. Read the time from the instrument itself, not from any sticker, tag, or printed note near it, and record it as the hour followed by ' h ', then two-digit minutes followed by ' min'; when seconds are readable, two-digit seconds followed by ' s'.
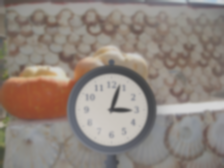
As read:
3 h 03 min
